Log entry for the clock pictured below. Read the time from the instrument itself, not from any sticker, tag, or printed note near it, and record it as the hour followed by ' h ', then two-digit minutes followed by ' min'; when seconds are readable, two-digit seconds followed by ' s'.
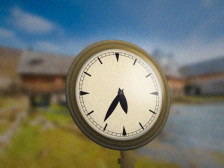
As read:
5 h 36 min
